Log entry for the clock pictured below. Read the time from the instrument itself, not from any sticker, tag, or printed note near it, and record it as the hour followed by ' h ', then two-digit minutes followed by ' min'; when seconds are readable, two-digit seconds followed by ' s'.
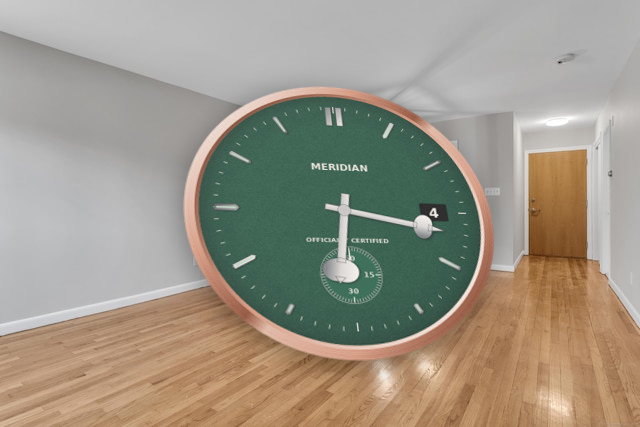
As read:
6 h 17 min
